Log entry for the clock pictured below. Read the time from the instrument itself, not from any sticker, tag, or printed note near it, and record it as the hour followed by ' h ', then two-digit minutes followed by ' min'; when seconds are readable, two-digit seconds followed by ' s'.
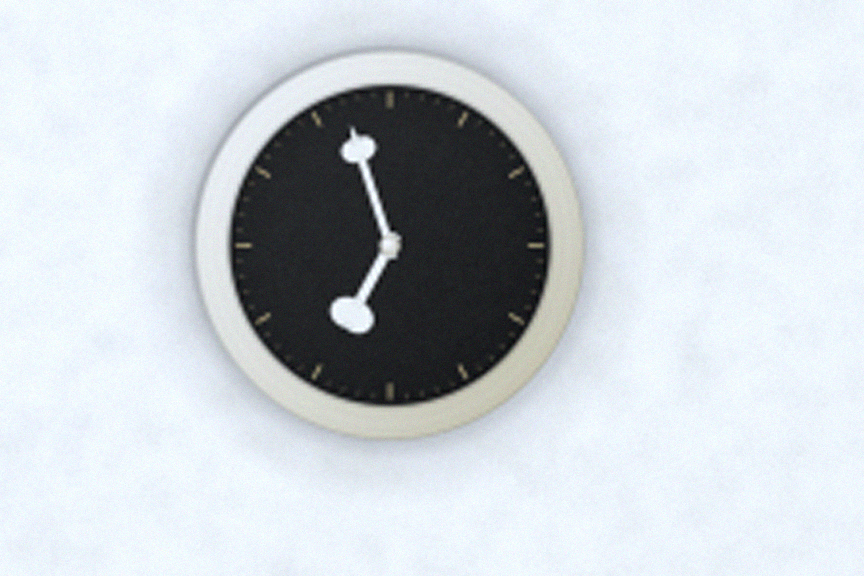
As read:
6 h 57 min
